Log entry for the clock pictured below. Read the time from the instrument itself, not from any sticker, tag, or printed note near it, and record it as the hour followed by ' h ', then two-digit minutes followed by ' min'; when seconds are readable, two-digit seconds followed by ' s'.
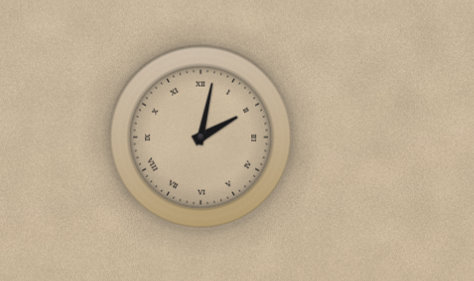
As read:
2 h 02 min
